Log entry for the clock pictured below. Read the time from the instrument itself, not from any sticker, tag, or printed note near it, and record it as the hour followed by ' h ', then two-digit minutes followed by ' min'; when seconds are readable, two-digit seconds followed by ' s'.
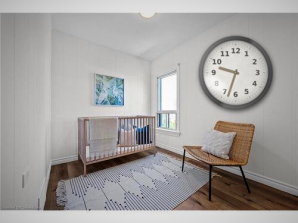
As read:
9 h 33 min
